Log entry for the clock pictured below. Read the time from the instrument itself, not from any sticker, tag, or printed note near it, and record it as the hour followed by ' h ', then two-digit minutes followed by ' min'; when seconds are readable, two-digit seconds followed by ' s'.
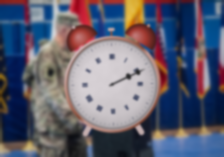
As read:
2 h 11 min
